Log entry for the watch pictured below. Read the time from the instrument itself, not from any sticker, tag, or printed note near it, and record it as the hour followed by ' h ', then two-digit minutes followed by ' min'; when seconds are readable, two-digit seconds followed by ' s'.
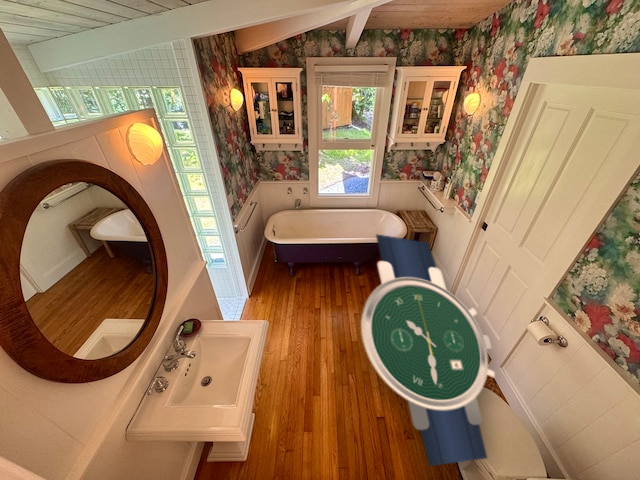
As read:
10 h 31 min
